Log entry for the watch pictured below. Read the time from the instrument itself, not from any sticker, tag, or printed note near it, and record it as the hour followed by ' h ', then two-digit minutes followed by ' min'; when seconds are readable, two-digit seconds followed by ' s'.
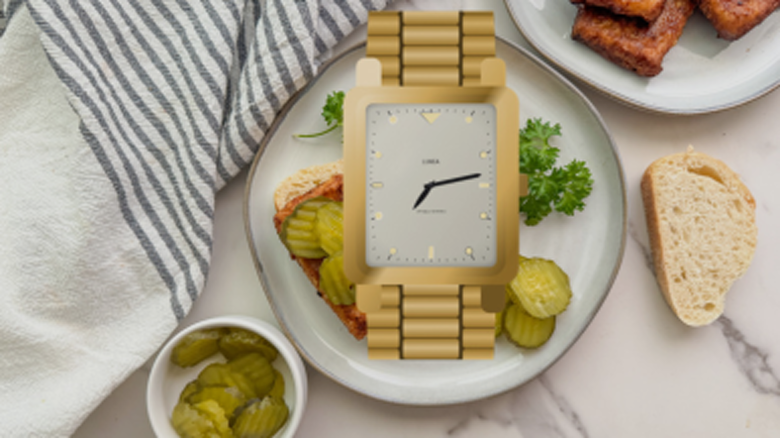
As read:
7 h 13 min
